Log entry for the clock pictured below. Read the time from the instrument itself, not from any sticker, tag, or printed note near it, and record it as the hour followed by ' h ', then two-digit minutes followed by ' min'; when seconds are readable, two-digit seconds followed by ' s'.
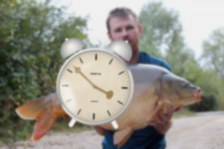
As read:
3 h 52 min
